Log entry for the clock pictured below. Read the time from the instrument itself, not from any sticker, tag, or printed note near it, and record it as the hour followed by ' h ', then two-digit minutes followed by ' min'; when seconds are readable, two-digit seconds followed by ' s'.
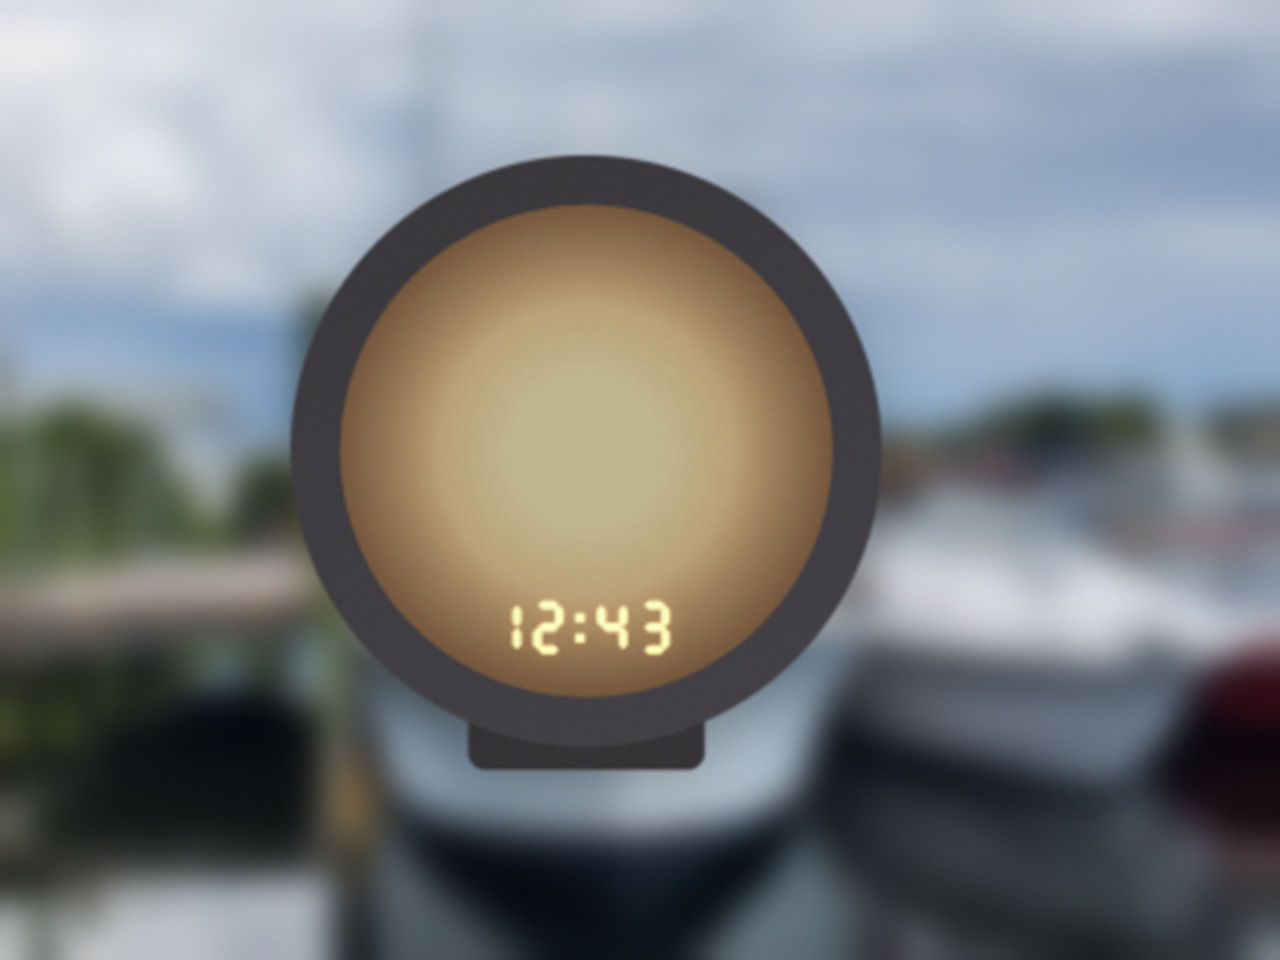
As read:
12 h 43 min
